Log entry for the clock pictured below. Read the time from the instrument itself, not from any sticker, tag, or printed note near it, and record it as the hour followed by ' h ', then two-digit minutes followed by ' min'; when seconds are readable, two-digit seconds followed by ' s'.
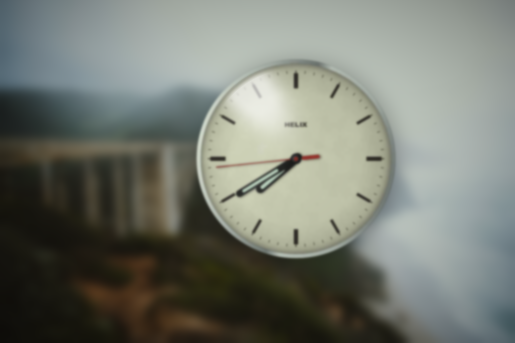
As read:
7 h 39 min 44 s
